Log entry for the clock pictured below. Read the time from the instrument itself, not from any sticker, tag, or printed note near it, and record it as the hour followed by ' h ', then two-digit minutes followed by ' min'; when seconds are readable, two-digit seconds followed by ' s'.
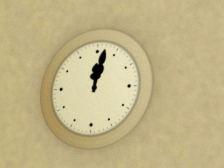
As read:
12 h 02 min
